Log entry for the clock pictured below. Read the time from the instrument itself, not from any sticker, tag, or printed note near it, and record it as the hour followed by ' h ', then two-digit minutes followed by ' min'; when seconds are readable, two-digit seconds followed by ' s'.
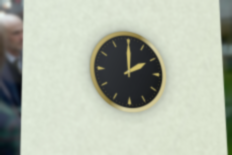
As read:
2 h 00 min
